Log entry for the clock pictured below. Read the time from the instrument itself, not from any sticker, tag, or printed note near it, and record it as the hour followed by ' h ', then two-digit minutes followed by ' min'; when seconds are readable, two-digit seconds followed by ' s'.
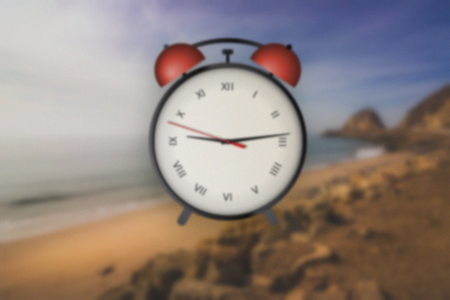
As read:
9 h 13 min 48 s
